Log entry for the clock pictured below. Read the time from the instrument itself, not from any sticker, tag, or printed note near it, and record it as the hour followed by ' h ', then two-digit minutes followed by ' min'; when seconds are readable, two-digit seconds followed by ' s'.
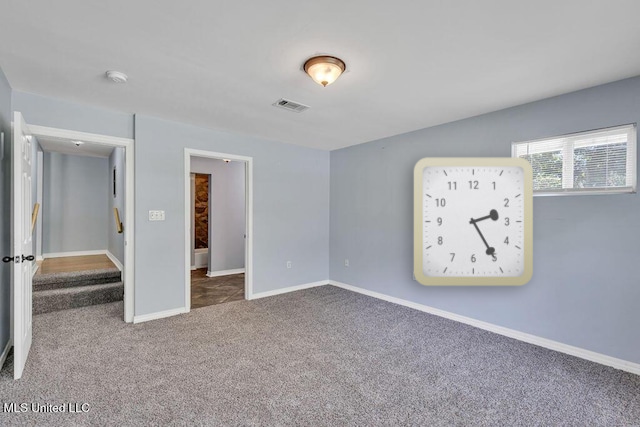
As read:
2 h 25 min
